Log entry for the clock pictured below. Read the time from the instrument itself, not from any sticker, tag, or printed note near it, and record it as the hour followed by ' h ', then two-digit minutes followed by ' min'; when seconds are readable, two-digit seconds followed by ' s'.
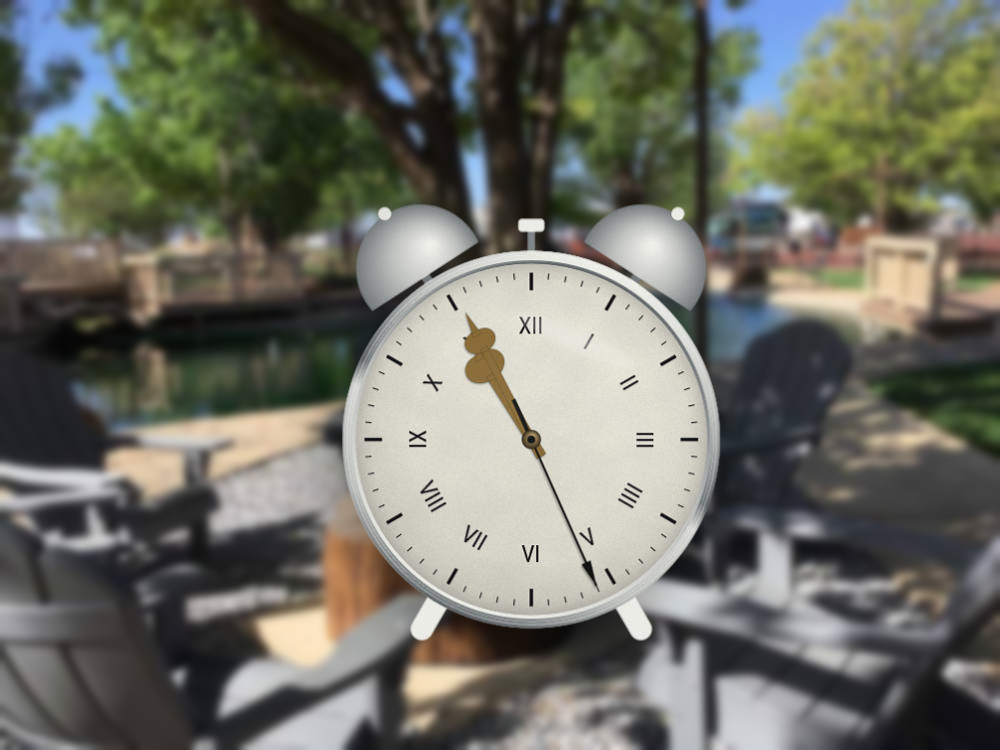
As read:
10 h 55 min 26 s
